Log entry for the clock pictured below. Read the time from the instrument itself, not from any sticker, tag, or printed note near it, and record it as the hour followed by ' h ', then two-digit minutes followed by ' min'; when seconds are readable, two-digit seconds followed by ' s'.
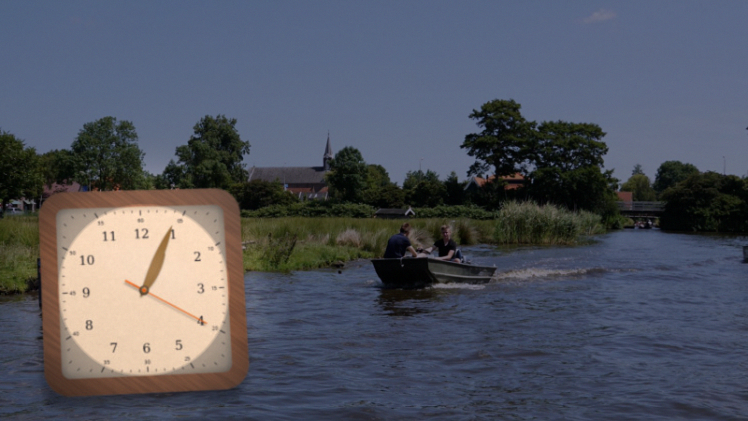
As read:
1 h 04 min 20 s
